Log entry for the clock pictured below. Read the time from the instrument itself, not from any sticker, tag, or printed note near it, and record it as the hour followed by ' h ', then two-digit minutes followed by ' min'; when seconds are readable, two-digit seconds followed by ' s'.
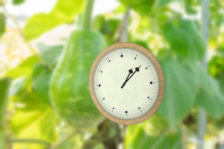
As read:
1 h 08 min
